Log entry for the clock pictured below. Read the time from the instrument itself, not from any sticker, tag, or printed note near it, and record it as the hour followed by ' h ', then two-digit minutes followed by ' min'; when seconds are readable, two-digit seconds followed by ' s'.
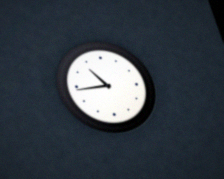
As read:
10 h 44 min
